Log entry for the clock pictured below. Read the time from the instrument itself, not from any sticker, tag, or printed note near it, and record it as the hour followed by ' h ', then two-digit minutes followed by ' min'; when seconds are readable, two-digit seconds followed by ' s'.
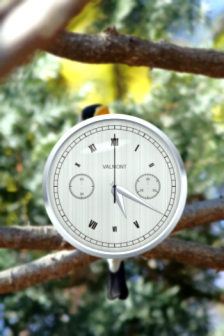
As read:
5 h 20 min
